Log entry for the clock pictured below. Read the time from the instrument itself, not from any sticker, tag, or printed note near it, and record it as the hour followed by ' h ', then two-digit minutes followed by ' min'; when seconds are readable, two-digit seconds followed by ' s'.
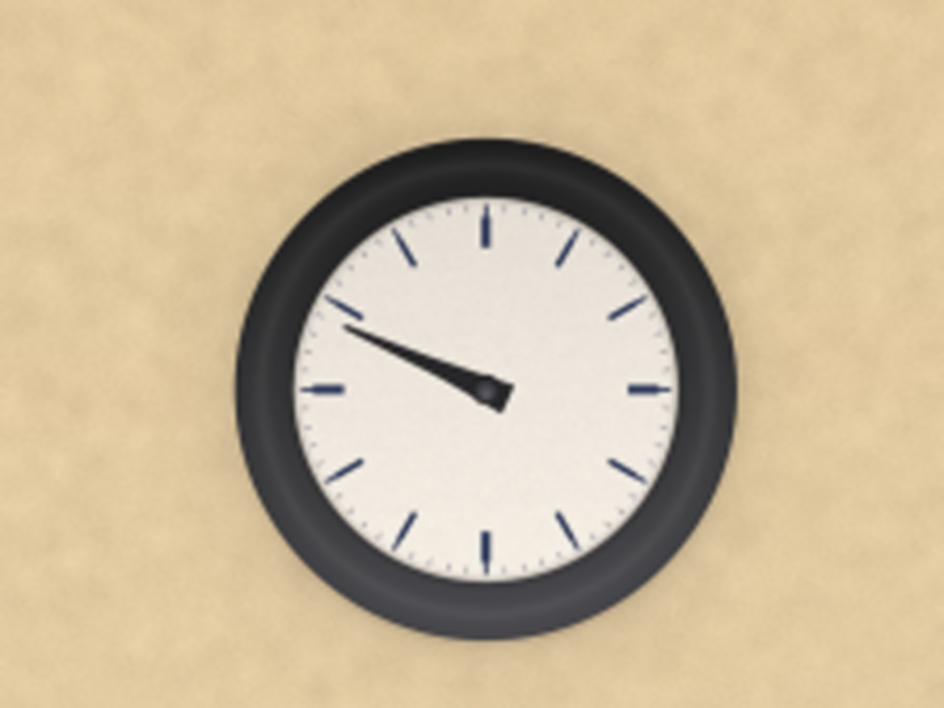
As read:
9 h 49 min
